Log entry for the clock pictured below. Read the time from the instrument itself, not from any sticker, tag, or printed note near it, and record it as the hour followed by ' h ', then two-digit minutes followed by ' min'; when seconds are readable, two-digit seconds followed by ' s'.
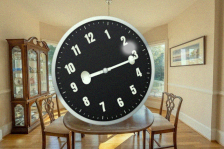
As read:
9 h 16 min
